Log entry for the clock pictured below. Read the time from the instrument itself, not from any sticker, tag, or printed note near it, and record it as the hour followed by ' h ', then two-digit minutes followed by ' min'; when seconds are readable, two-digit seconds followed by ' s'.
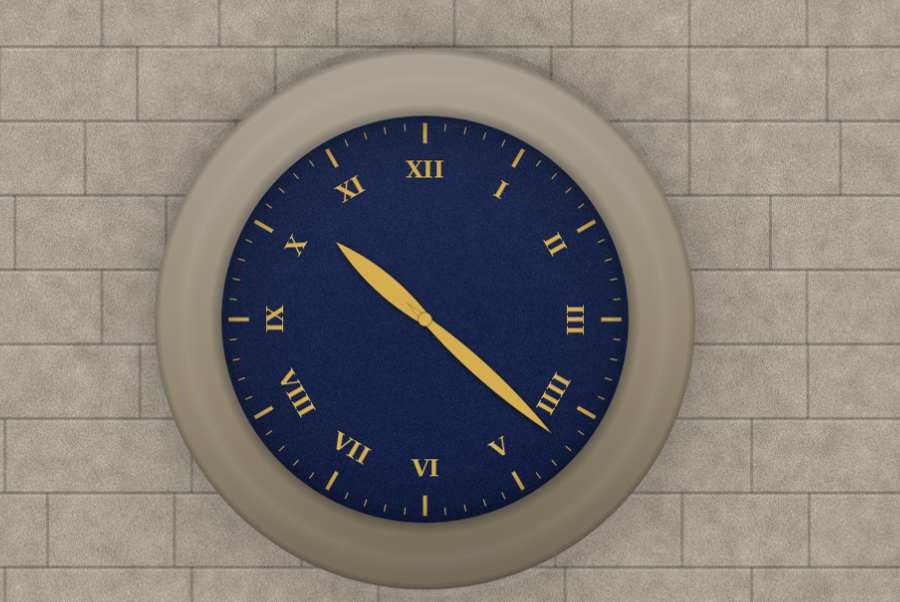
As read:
10 h 22 min
